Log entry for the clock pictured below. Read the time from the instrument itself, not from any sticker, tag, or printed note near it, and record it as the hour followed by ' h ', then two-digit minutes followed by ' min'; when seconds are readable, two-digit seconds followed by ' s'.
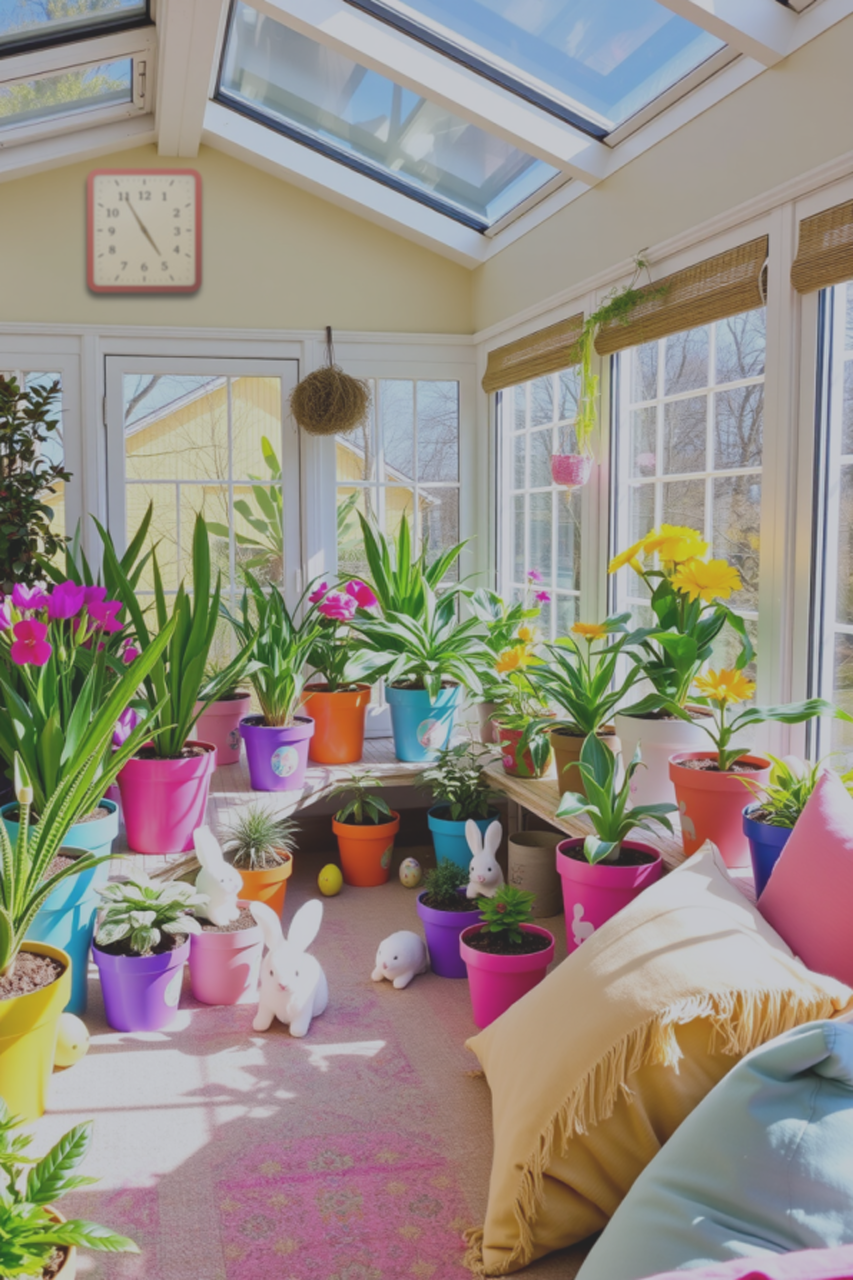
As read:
4 h 55 min
